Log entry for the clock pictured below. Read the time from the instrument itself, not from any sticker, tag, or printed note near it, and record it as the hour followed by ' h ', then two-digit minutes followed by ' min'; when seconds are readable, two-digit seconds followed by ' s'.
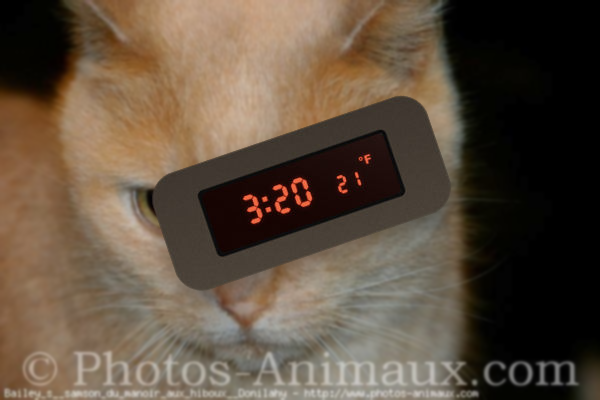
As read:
3 h 20 min
